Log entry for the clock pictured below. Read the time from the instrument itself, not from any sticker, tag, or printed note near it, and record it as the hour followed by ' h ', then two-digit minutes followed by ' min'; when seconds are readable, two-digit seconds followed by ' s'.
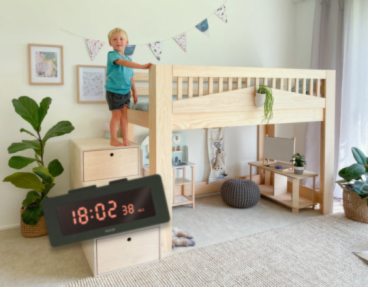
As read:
18 h 02 min 38 s
